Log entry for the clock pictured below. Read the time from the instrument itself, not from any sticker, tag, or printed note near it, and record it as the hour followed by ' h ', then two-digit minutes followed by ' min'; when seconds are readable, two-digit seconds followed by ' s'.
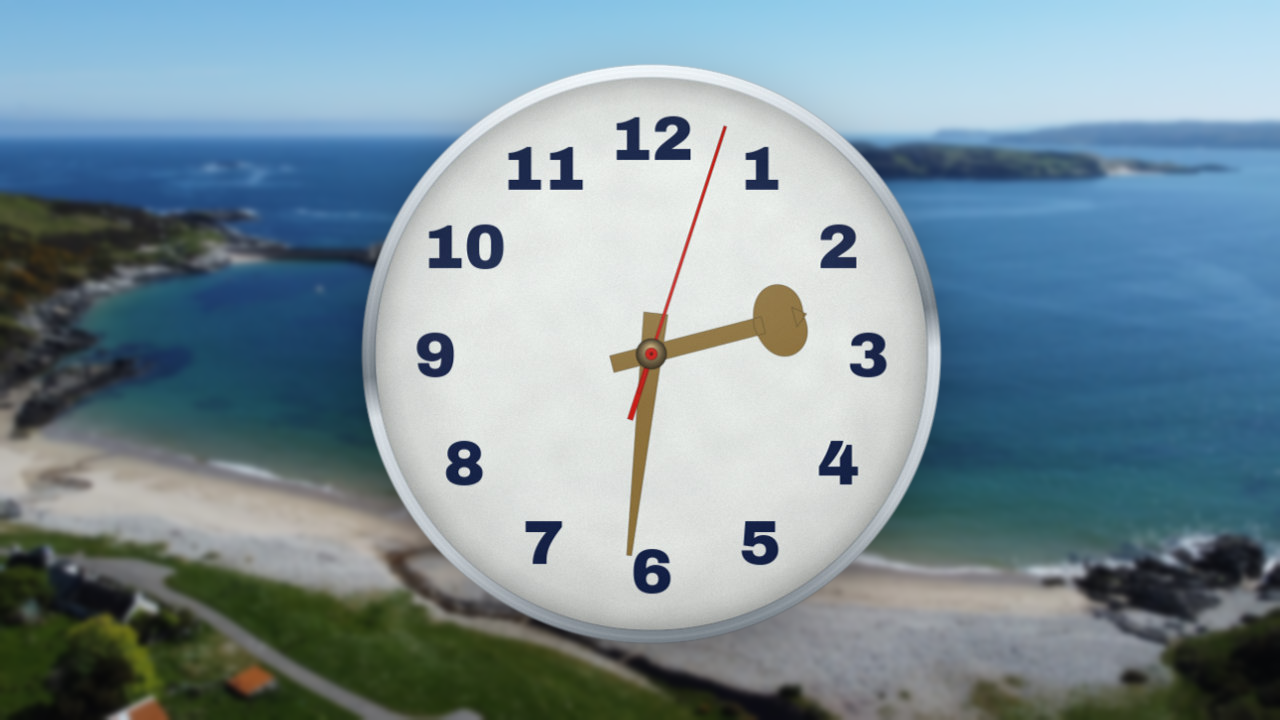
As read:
2 h 31 min 03 s
